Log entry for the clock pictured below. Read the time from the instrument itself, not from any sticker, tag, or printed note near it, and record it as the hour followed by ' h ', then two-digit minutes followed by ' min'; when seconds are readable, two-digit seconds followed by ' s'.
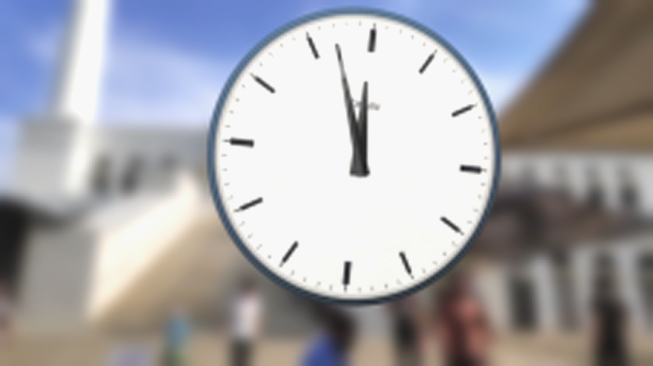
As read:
11 h 57 min
